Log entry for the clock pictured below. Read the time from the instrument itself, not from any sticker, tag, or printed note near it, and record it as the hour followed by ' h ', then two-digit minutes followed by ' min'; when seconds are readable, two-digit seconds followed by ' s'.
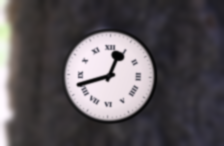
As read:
12 h 42 min
